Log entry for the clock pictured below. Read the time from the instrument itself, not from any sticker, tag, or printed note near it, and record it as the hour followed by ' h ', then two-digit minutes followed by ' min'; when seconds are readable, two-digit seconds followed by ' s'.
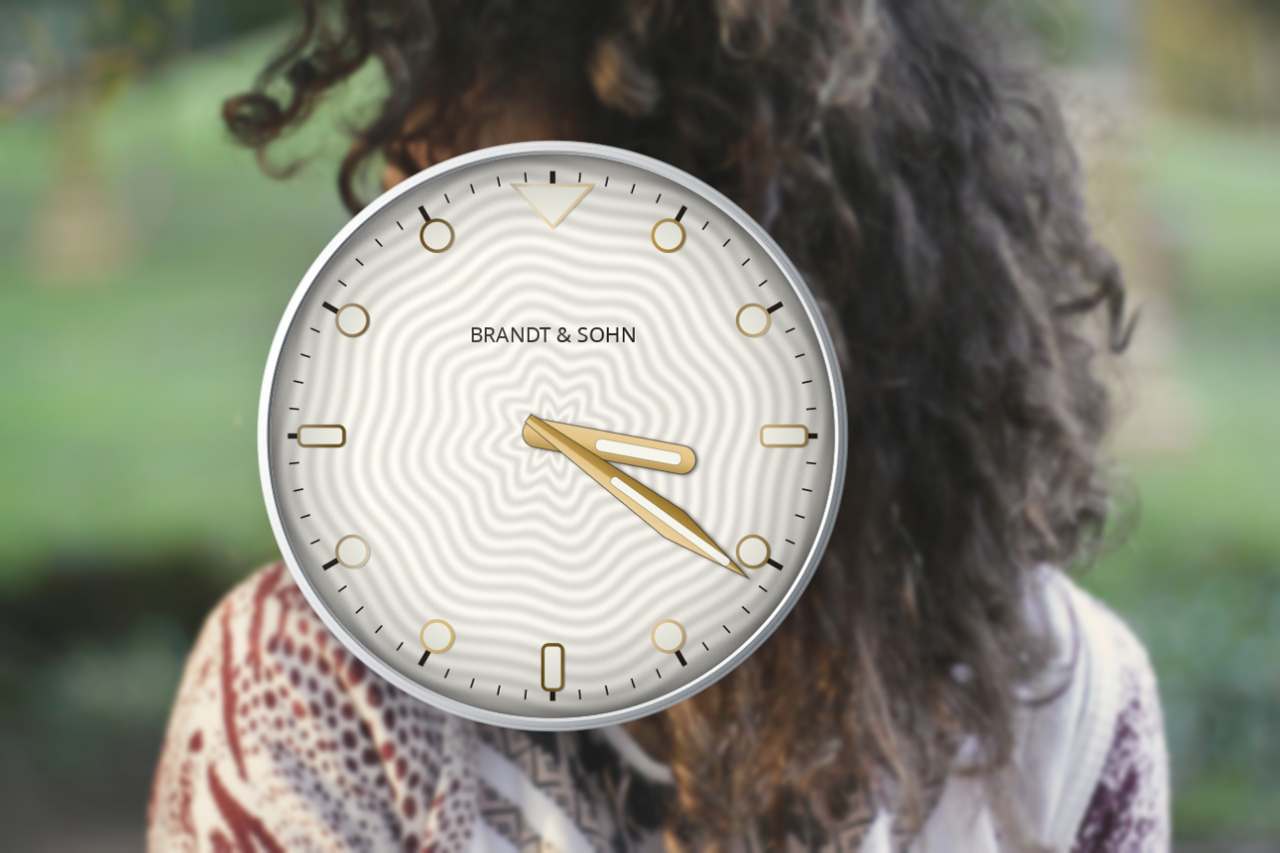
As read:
3 h 21 min
